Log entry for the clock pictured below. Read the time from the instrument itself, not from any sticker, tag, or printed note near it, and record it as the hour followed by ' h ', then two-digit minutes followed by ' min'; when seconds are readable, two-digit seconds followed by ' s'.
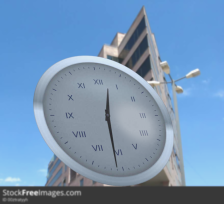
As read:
12 h 31 min
